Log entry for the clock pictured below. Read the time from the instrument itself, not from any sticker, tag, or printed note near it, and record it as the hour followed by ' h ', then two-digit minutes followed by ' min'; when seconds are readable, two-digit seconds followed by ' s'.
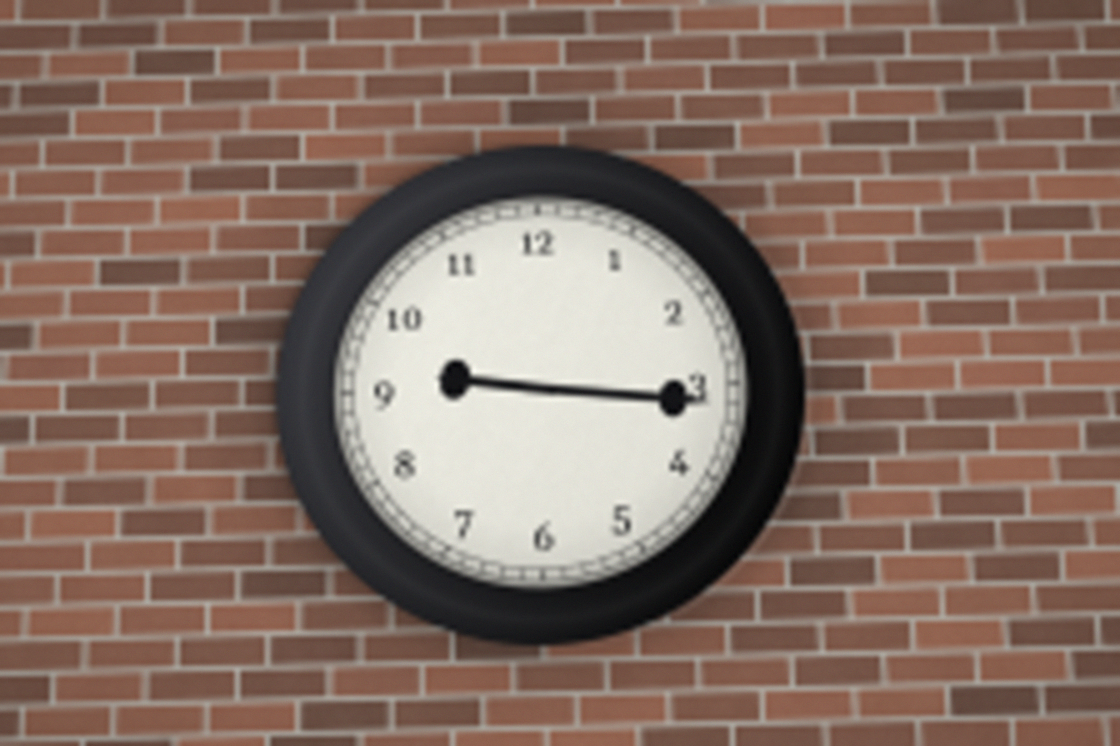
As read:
9 h 16 min
